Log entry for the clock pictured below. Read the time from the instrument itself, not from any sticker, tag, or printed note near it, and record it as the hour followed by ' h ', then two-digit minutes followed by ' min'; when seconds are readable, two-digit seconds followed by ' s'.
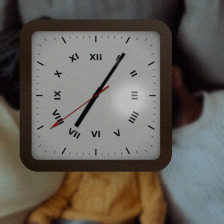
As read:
7 h 05 min 39 s
